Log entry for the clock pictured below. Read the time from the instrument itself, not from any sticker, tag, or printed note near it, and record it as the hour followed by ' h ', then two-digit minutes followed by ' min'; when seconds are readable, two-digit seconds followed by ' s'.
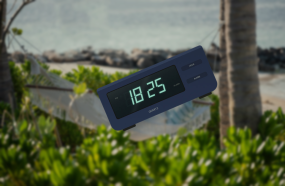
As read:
18 h 25 min
